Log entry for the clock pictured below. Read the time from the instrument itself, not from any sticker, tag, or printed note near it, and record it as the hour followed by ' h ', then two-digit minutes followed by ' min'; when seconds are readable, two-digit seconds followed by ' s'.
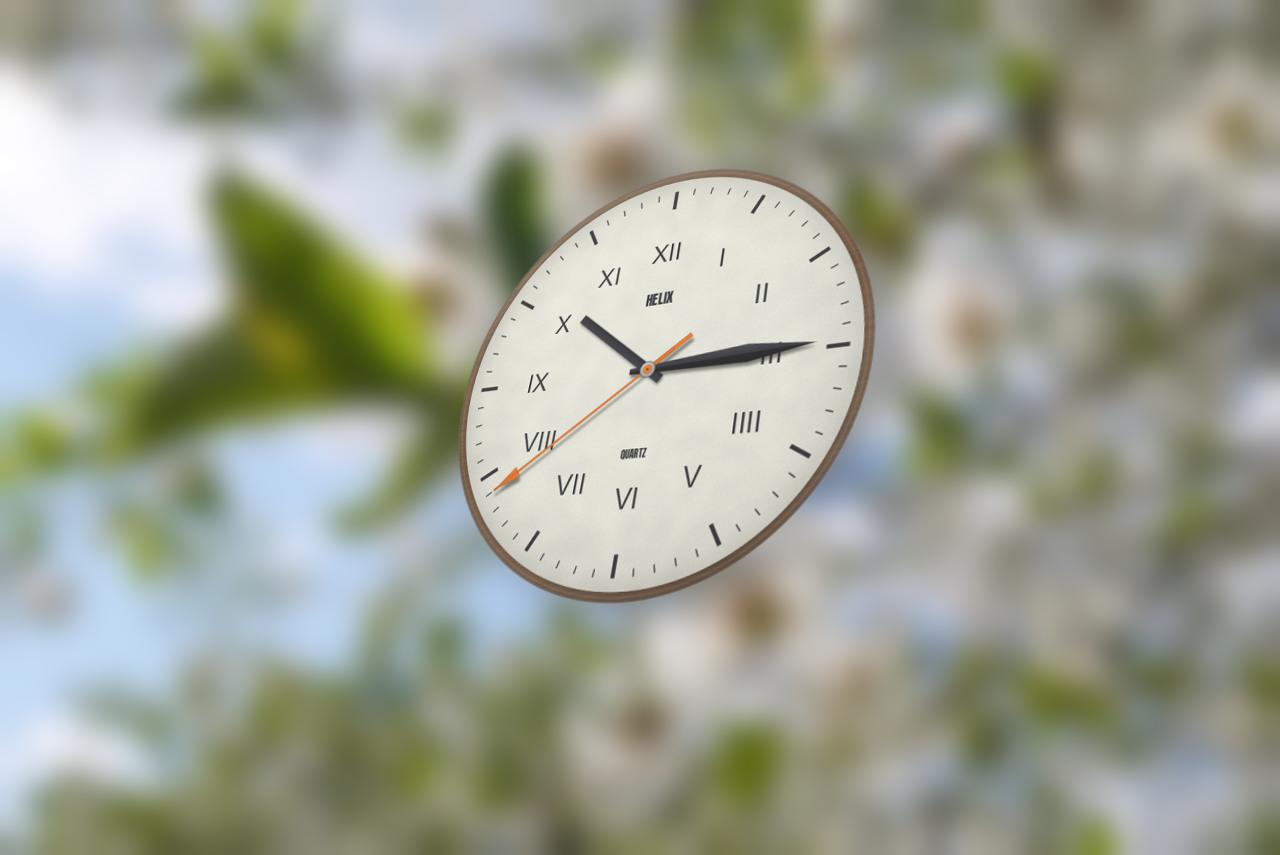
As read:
10 h 14 min 39 s
